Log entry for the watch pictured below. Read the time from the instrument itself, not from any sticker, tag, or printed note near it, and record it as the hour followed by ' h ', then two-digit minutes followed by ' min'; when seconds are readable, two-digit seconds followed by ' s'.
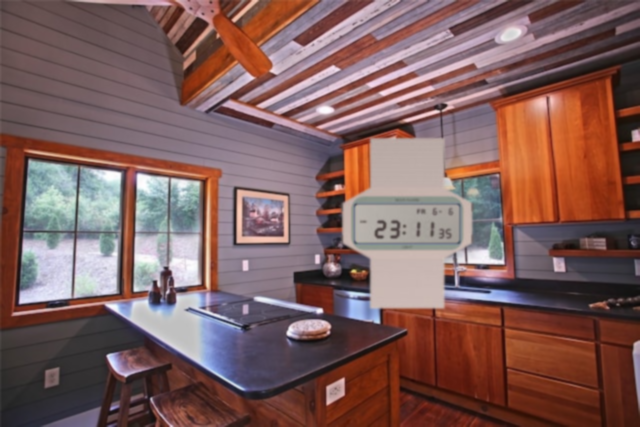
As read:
23 h 11 min
